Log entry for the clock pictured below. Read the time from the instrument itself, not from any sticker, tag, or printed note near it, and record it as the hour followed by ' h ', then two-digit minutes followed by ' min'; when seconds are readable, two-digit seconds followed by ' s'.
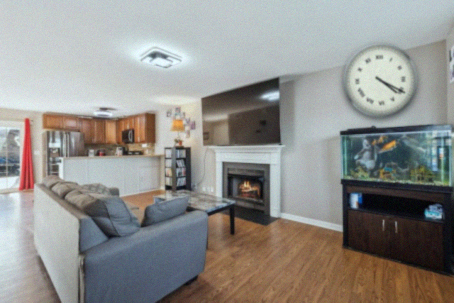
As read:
4 h 20 min
